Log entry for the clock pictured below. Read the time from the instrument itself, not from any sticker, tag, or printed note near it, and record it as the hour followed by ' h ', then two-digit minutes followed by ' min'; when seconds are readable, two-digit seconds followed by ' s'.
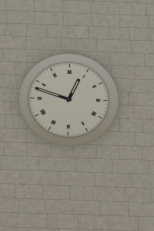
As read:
12 h 48 min
